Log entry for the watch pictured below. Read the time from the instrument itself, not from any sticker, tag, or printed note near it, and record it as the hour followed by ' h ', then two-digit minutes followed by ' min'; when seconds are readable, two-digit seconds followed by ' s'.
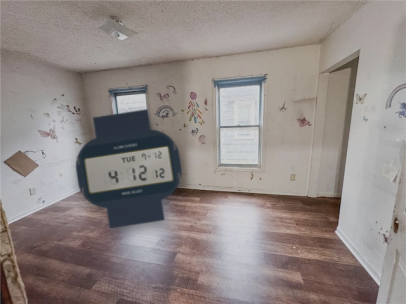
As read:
4 h 12 min 12 s
